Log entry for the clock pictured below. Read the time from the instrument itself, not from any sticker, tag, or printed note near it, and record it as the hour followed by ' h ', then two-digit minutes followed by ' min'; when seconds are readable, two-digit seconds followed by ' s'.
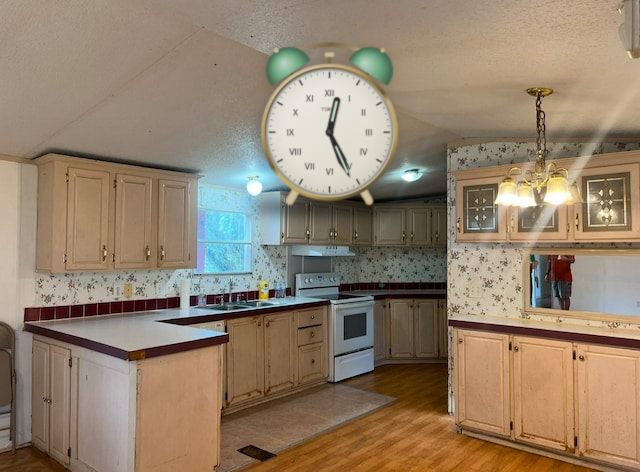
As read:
12 h 26 min
